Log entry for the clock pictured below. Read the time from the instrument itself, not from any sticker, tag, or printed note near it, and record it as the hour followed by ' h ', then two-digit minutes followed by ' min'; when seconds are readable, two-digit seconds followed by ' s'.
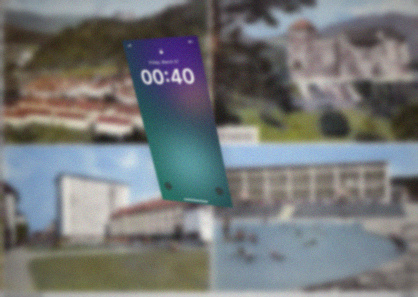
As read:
0 h 40 min
